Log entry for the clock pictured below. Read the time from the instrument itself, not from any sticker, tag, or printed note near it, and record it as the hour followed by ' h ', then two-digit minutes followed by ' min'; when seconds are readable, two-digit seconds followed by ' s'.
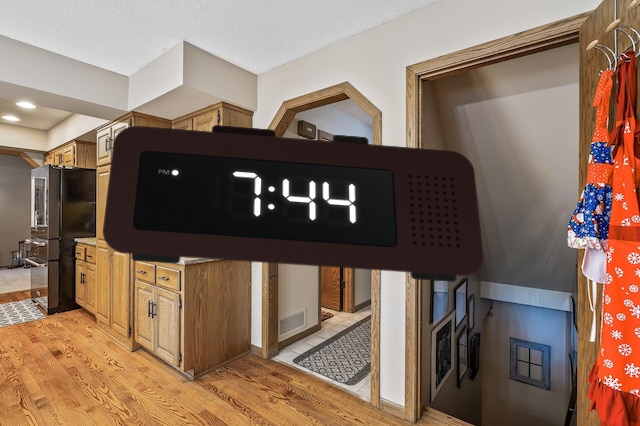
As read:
7 h 44 min
